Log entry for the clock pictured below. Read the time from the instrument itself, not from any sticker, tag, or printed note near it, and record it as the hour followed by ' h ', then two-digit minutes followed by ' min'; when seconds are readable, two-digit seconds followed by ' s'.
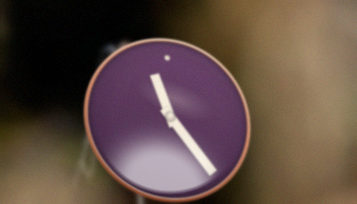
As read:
11 h 24 min
